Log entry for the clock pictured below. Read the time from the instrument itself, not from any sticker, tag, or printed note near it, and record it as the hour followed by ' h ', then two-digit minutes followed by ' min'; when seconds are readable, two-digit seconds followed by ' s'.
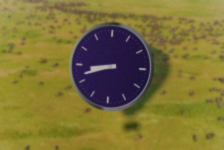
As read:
8 h 42 min
